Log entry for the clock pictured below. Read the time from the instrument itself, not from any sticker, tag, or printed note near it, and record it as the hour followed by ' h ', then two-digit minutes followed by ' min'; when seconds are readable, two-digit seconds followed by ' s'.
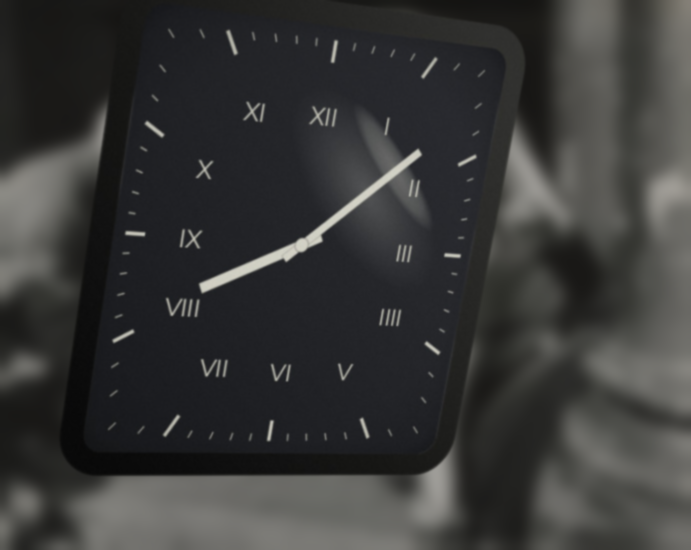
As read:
8 h 08 min
